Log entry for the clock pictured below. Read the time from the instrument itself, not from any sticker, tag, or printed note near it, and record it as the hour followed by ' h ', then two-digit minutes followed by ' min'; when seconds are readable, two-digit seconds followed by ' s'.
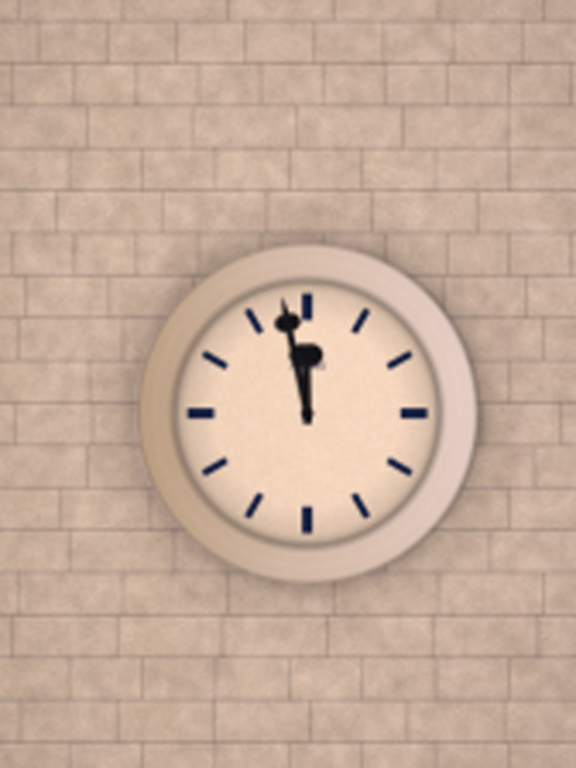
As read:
11 h 58 min
